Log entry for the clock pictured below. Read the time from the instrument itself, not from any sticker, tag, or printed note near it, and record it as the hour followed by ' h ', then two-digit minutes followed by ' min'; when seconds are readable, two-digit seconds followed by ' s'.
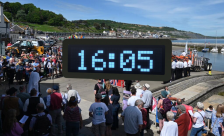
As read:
16 h 05 min
